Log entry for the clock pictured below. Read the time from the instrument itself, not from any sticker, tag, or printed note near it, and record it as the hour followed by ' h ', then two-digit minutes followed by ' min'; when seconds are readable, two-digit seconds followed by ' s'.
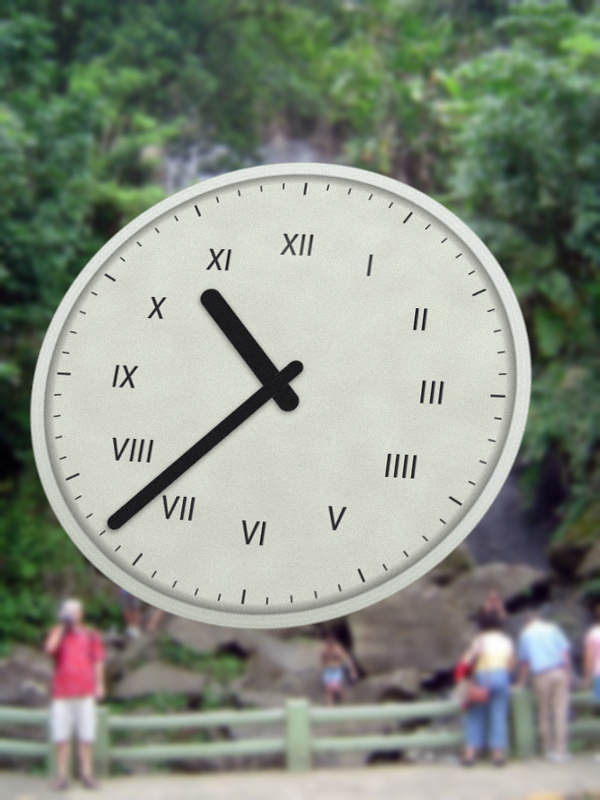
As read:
10 h 37 min
